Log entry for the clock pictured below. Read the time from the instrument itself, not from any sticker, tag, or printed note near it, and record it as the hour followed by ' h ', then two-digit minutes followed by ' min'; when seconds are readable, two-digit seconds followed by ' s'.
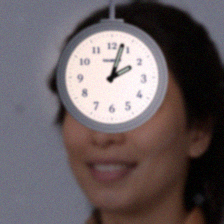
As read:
2 h 03 min
